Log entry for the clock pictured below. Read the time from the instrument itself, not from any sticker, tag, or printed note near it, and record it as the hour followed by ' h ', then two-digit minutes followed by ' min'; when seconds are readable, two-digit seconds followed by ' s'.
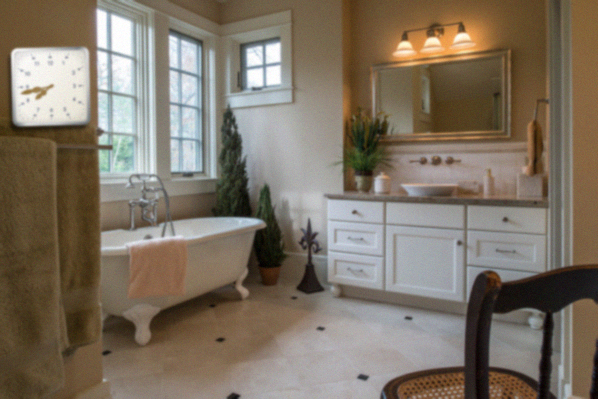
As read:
7 h 43 min
